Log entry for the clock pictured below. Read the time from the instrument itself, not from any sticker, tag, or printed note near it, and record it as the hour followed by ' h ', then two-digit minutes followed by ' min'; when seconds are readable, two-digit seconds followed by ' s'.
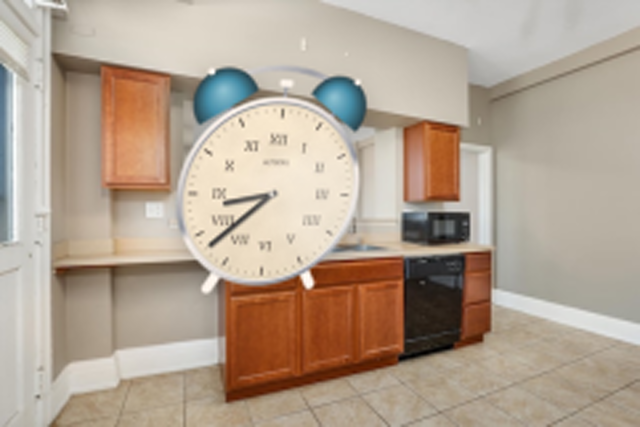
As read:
8 h 38 min
